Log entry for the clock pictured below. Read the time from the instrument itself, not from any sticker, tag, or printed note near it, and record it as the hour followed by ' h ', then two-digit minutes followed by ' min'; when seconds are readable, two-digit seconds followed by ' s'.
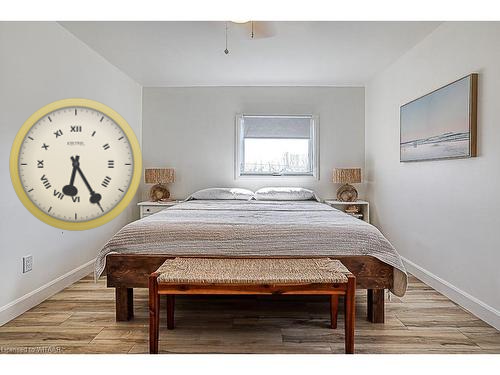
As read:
6 h 25 min
